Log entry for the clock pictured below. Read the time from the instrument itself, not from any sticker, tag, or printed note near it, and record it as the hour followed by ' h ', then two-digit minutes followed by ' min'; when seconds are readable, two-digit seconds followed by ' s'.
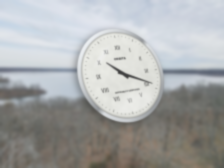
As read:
10 h 19 min
